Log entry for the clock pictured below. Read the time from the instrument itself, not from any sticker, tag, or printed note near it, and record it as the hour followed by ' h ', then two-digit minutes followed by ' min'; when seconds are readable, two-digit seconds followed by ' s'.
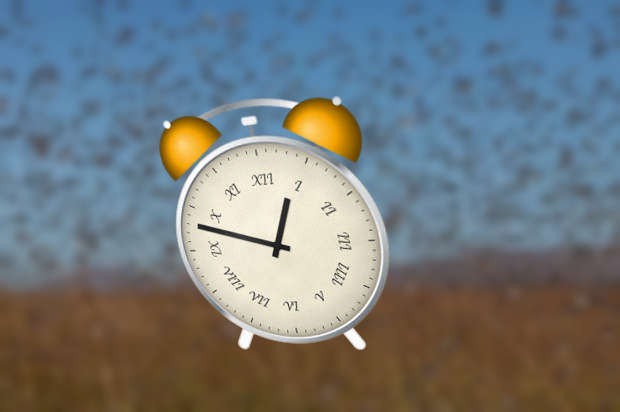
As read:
12 h 48 min
